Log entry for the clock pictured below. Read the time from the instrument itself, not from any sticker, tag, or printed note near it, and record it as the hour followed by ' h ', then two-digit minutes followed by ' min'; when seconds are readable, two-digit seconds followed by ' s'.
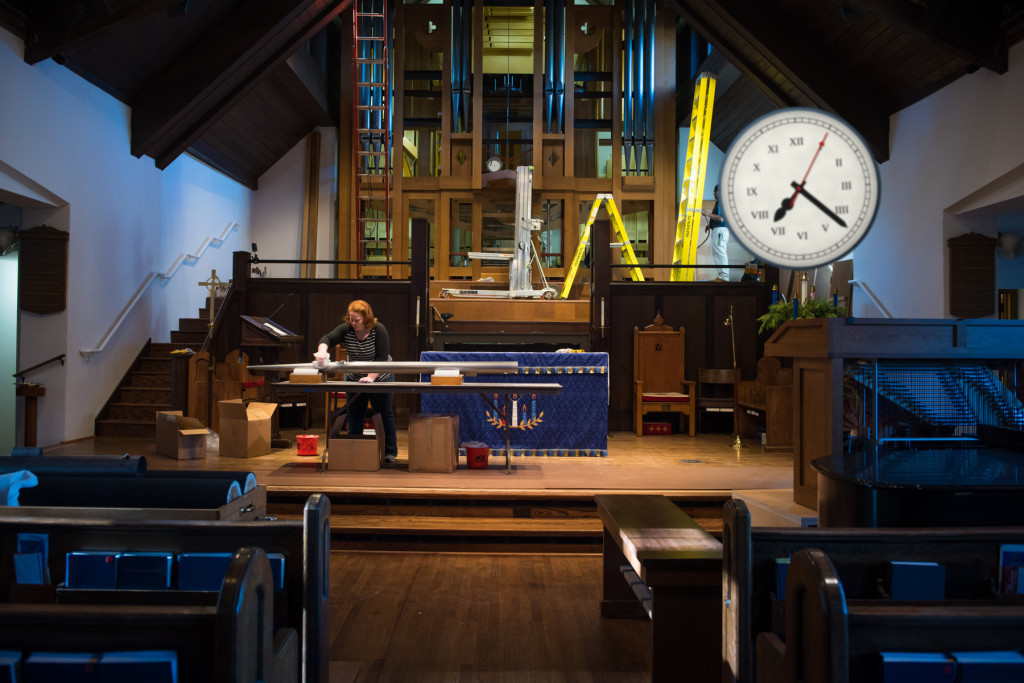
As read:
7 h 22 min 05 s
